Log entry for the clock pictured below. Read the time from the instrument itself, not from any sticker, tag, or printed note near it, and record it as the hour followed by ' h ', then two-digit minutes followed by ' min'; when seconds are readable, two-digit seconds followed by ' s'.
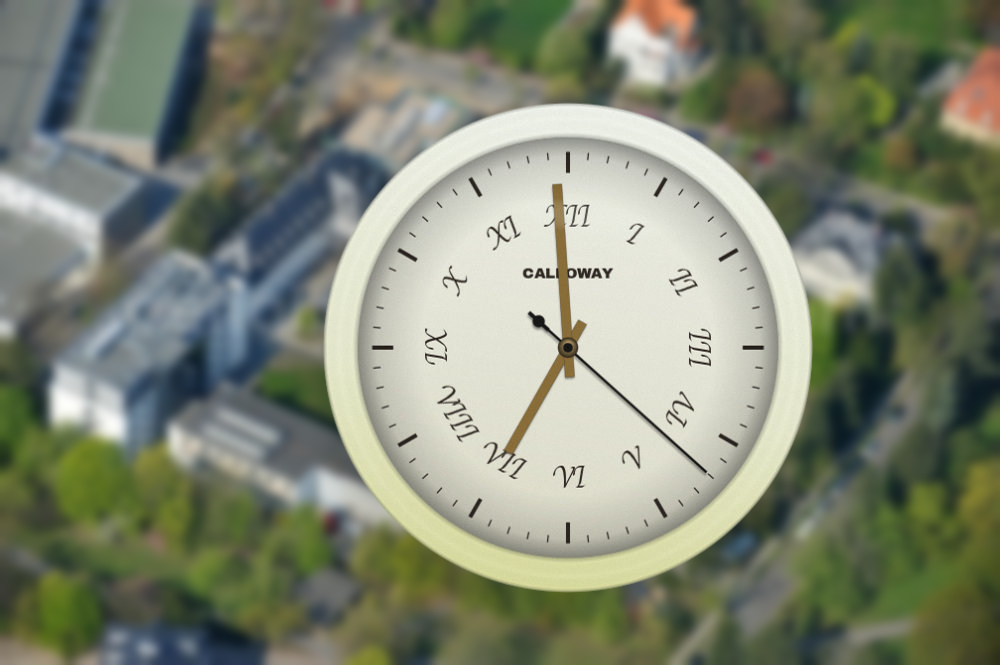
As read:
6 h 59 min 22 s
